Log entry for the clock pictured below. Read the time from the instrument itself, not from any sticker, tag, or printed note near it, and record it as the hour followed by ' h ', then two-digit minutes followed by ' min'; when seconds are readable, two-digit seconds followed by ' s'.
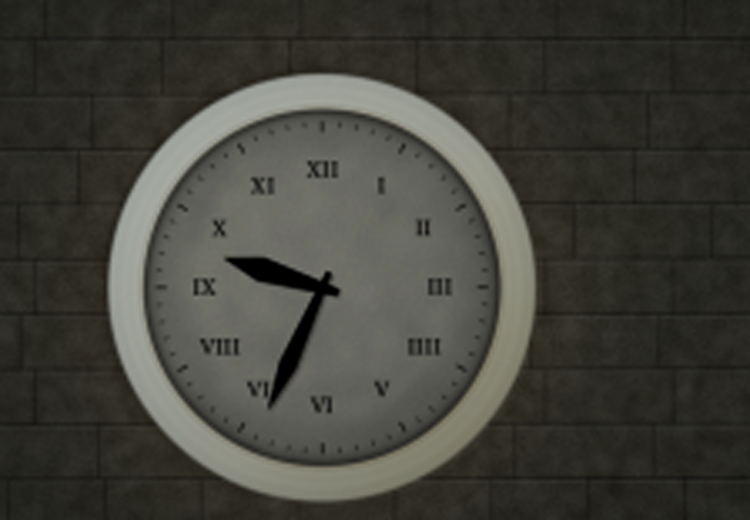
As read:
9 h 34 min
